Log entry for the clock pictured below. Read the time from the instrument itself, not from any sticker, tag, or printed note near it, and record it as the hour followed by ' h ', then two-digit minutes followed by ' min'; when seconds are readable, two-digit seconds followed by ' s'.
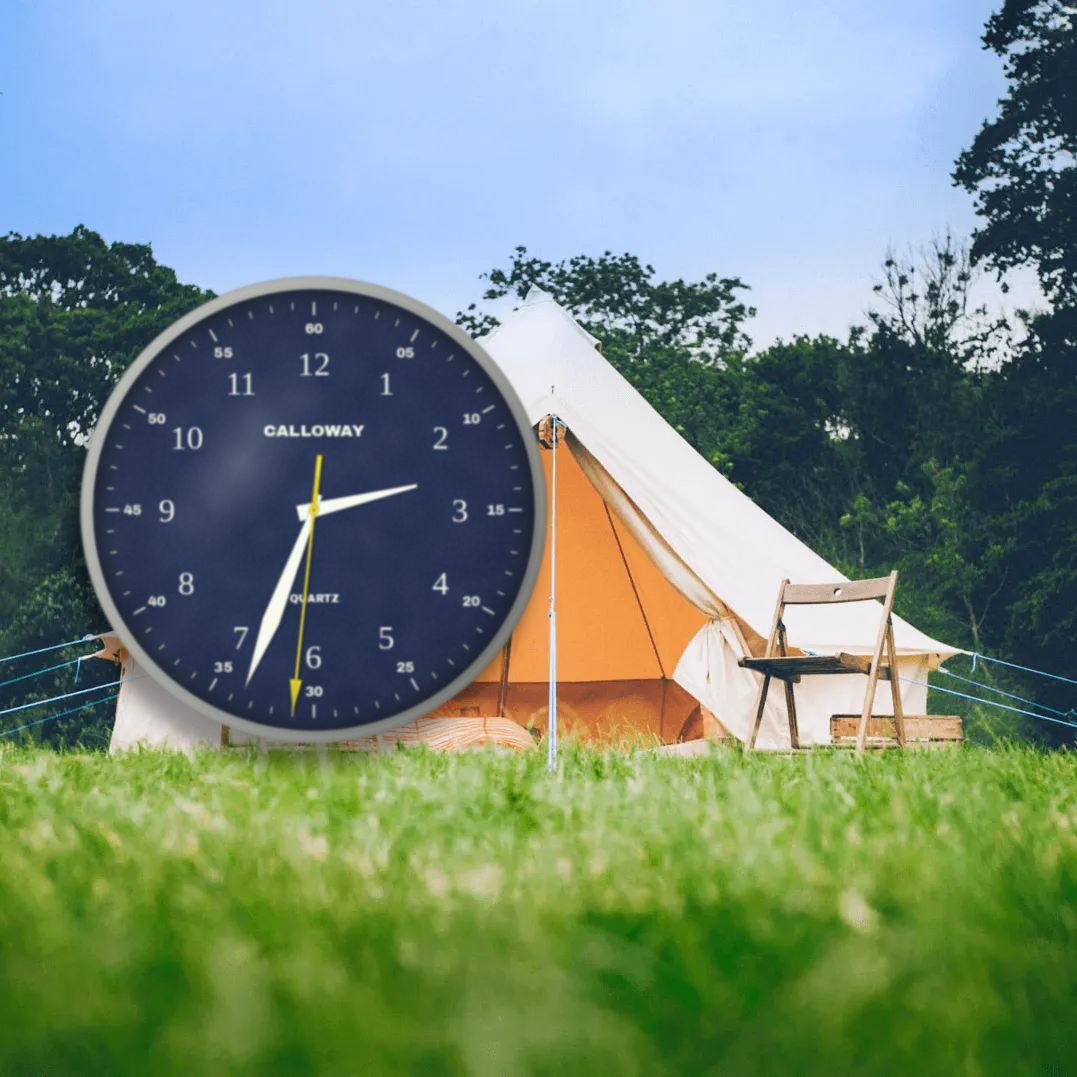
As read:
2 h 33 min 31 s
